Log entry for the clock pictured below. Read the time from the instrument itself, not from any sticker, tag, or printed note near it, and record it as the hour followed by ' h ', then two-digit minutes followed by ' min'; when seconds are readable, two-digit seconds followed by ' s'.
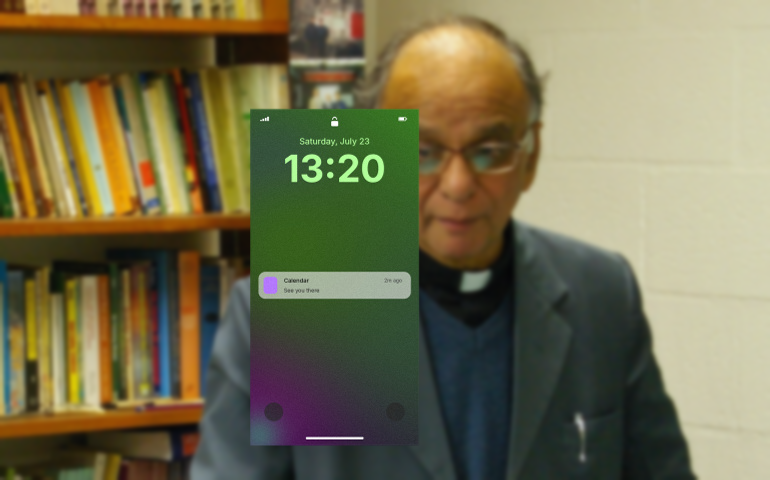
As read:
13 h 20 min
